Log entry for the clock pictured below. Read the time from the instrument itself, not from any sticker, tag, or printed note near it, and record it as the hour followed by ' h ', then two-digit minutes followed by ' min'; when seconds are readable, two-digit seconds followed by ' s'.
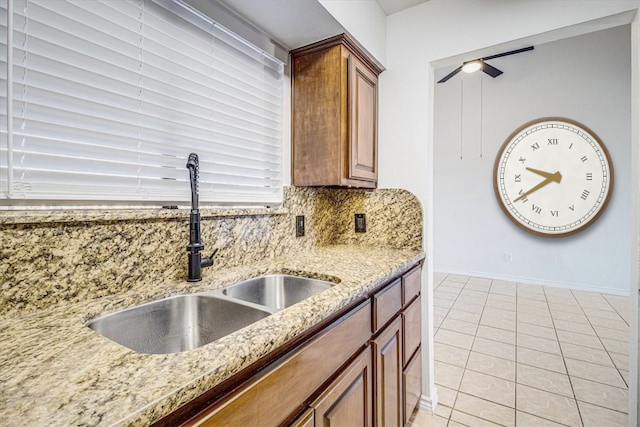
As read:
9 h 40 min
